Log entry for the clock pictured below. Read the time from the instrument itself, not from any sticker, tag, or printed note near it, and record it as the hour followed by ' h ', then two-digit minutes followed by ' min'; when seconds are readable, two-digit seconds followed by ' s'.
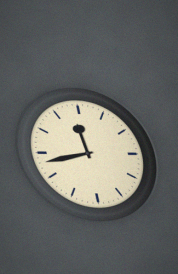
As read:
11 h 43 min
